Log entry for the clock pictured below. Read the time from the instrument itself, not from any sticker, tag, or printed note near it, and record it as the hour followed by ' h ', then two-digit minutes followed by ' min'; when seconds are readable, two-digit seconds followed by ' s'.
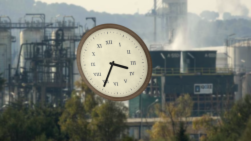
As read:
3 h 35 min
